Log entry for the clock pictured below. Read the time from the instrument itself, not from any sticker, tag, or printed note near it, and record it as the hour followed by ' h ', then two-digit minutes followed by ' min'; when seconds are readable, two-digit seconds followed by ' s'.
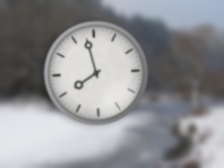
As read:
7 h 58 min
